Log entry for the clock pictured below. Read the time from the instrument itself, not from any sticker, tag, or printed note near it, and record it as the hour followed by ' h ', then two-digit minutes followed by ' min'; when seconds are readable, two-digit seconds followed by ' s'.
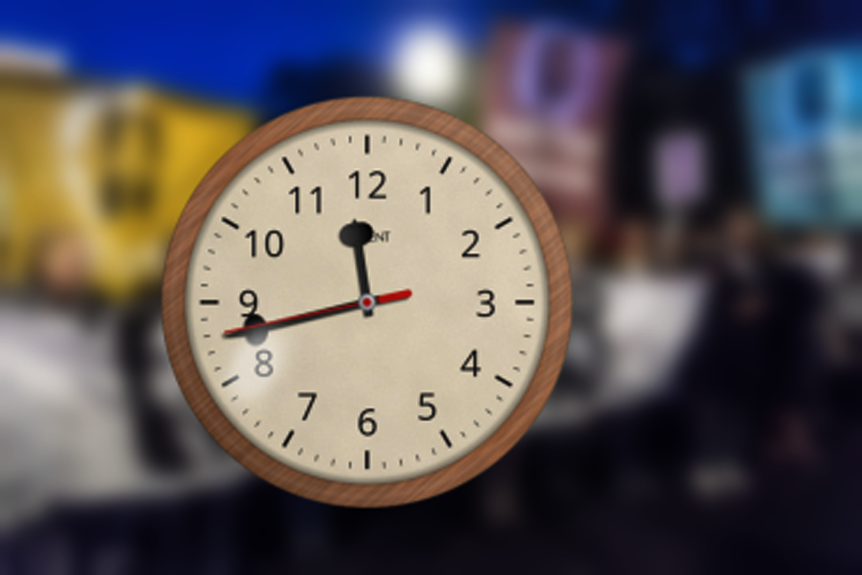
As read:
11 h 42 min 43 s
